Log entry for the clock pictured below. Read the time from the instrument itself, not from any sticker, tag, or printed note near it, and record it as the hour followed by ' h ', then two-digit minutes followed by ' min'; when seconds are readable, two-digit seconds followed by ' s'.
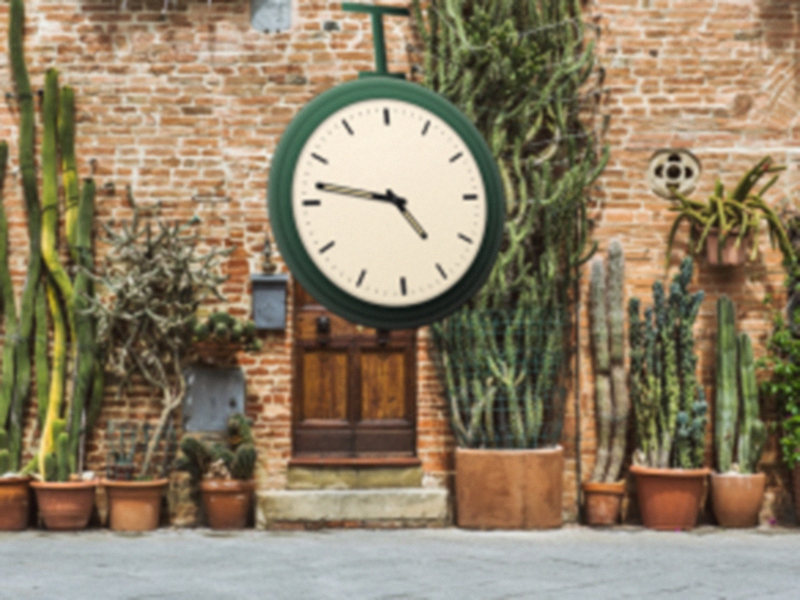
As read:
4 h 47 min
